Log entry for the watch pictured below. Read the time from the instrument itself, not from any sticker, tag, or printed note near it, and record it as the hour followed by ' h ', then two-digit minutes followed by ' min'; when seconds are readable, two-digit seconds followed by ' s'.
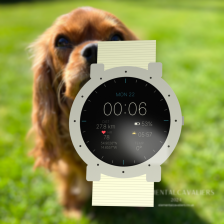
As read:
0 h 06 min
